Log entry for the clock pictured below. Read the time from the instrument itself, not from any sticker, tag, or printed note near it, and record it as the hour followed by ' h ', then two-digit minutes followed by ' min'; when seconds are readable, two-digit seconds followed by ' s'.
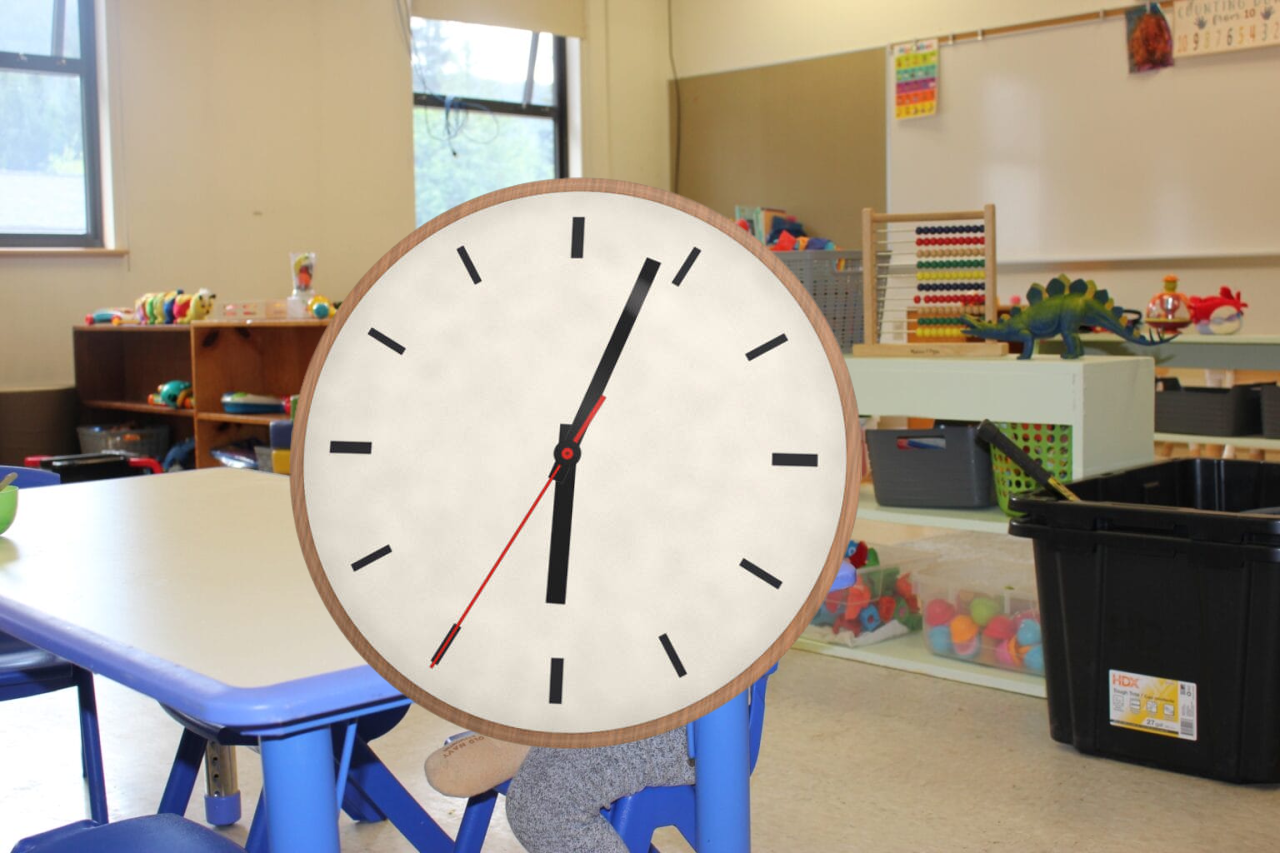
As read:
6 h 03 min 35 s
